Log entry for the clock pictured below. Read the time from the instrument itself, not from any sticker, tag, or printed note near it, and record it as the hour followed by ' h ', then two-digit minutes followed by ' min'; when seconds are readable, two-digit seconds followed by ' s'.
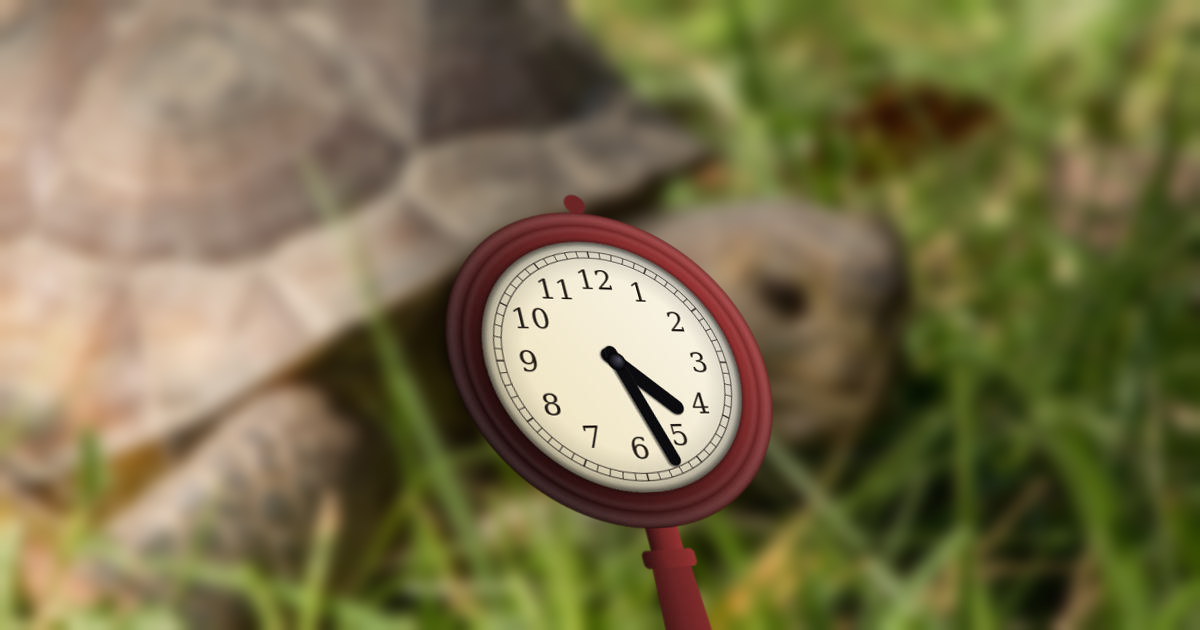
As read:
4 h 27 min
